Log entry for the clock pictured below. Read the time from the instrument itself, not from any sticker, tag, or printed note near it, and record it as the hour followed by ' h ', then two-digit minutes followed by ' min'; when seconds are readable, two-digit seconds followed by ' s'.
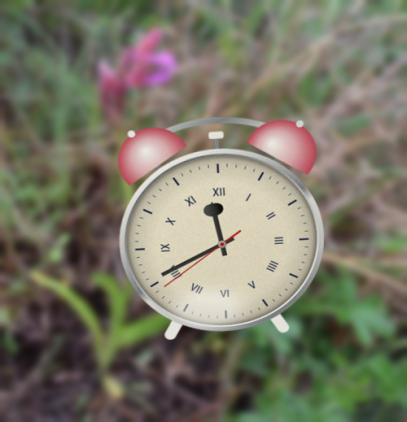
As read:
11 h 40 min 39 s
